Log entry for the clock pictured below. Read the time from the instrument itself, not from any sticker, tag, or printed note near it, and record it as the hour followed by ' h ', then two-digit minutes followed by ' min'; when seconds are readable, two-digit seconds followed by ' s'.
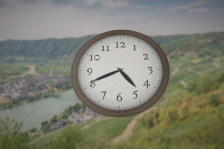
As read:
4 h 41 min
